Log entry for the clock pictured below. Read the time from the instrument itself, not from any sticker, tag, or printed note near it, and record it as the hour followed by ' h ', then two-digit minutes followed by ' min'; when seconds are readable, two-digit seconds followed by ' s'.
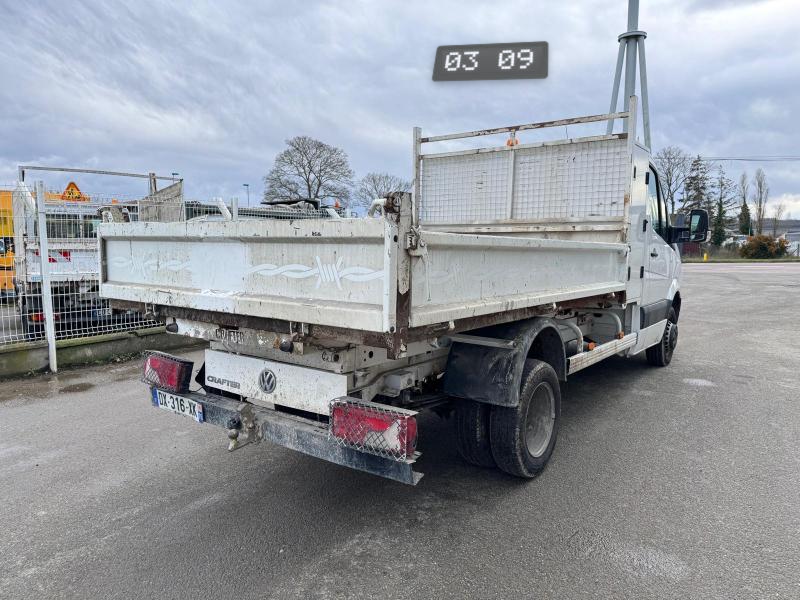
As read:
3 h 09 min
